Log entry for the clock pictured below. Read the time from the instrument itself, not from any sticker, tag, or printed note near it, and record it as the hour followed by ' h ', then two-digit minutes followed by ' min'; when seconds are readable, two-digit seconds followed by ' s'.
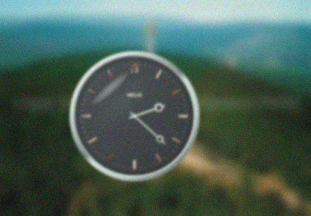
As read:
2 h 22 min
